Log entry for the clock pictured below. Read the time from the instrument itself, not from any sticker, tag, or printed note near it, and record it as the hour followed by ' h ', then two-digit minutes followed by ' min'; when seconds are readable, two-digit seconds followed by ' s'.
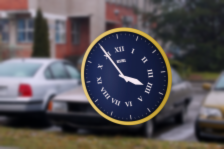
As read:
3 h 55 min
